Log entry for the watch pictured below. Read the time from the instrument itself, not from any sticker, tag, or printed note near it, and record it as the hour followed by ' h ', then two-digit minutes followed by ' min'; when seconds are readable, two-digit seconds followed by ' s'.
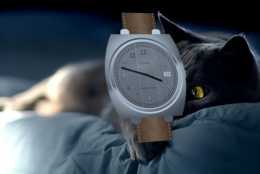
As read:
3 h 48 min
